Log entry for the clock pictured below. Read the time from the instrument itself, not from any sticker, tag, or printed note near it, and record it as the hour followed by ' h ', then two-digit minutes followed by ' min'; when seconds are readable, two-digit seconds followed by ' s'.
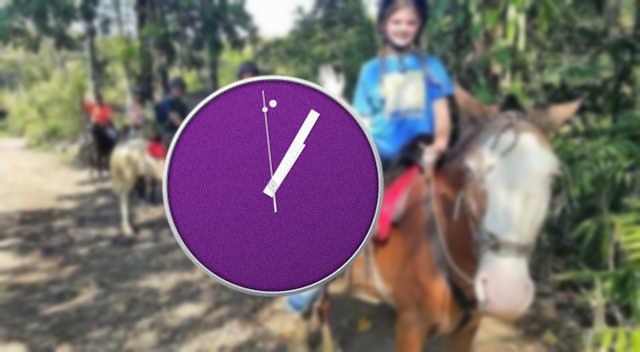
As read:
1 h 04 min 59 s
